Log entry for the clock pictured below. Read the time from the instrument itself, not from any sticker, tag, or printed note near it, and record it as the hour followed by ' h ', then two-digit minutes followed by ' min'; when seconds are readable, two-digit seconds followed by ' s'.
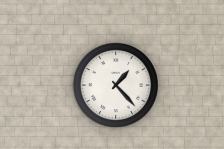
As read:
1 h 23 min
